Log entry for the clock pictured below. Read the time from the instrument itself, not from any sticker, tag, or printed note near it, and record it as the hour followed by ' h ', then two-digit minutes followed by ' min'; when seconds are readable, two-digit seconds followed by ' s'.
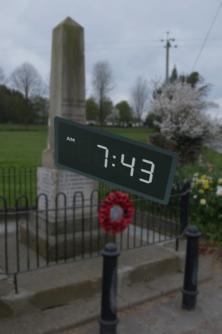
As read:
7 h 43 min
